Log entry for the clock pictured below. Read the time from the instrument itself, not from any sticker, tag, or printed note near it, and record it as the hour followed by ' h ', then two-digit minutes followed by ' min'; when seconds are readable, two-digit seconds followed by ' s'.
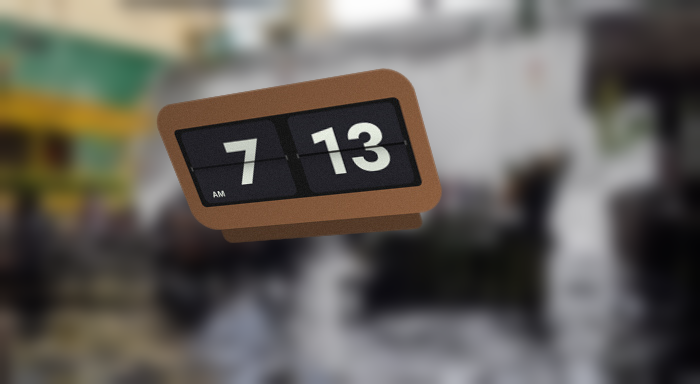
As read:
7 h 13 min
